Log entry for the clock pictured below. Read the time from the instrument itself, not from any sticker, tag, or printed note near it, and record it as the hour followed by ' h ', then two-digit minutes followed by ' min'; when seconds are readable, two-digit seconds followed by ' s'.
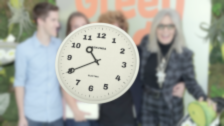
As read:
10 h 40 min
